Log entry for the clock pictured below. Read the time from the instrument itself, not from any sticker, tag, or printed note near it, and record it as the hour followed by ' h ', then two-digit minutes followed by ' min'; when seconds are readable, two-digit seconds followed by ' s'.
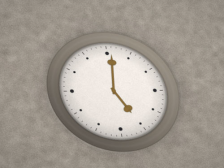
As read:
5 h 01 min
